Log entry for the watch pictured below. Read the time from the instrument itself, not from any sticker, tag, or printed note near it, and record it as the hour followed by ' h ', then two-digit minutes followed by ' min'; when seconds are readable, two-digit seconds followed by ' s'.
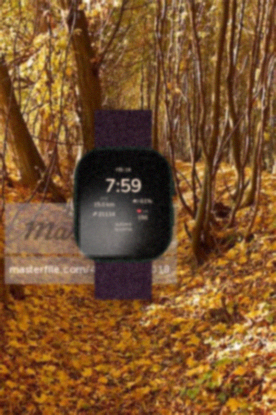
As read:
7 h 59 min
